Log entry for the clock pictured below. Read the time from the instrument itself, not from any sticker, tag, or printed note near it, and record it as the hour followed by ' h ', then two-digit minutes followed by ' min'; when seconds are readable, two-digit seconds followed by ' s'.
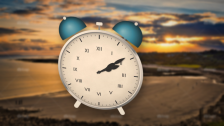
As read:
2 h 09 min
